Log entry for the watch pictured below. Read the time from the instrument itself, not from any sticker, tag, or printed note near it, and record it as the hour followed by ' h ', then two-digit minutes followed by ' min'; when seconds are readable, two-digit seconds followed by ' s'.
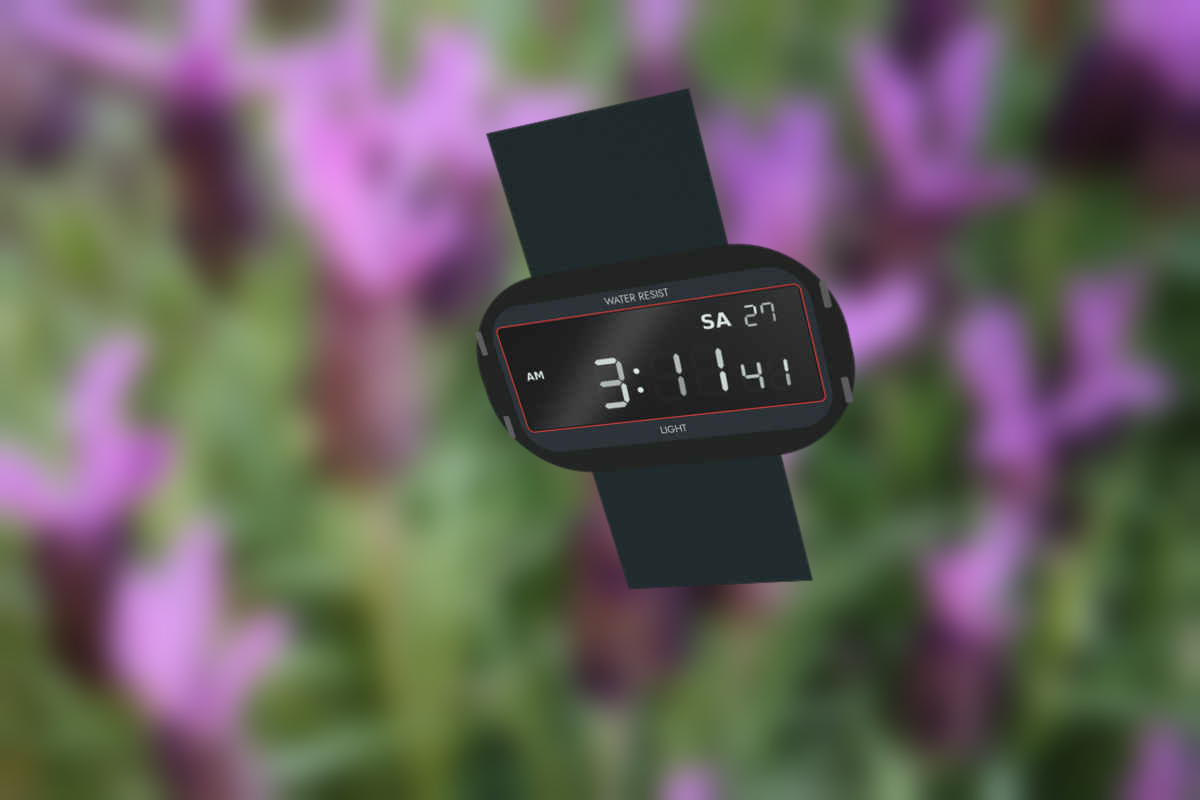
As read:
3 h 11 min 41 s
